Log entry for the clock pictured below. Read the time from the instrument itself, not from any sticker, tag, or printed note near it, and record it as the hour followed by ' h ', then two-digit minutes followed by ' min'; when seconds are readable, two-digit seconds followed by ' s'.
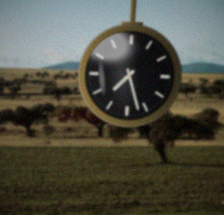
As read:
7 h 27 min
